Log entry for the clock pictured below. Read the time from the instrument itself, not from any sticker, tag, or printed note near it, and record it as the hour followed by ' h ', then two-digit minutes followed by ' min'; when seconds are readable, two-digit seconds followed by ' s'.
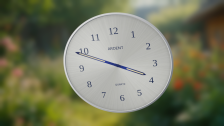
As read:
3 h 49 min
